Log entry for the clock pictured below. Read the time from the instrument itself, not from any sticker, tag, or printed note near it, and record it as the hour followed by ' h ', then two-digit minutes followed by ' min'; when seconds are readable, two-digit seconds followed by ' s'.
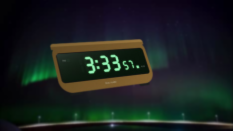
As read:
3 h 33 min 57 s
